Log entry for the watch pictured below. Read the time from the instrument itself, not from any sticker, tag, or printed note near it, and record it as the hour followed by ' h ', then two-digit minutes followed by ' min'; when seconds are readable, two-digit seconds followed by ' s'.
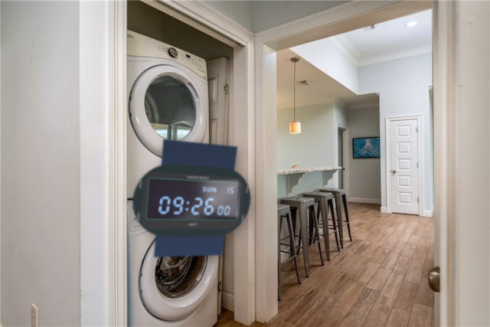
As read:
9 h 26 min 00 s
